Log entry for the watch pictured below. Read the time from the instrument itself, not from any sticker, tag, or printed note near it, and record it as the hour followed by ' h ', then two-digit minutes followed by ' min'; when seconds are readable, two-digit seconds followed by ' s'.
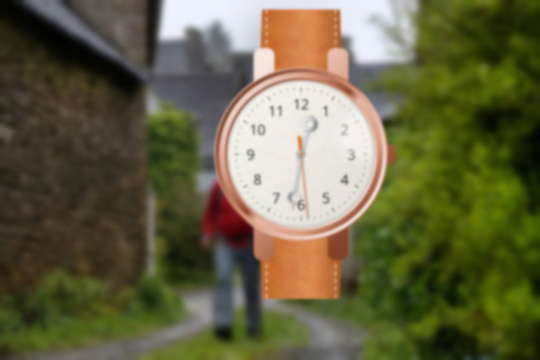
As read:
12 h 31 min 29 s
